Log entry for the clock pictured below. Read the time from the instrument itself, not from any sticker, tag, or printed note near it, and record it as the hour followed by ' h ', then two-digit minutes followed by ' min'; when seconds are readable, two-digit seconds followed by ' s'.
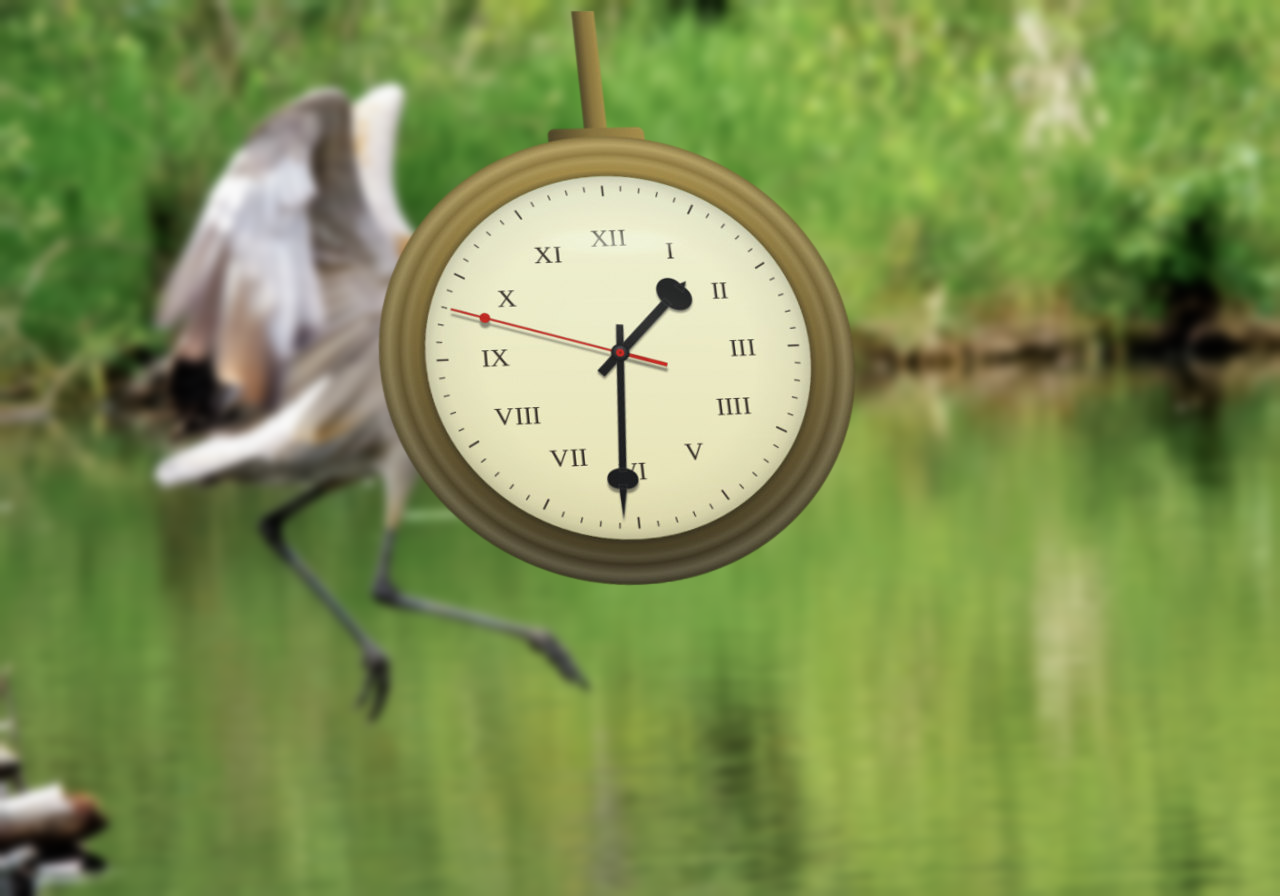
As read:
1 h 30 min 48 s
